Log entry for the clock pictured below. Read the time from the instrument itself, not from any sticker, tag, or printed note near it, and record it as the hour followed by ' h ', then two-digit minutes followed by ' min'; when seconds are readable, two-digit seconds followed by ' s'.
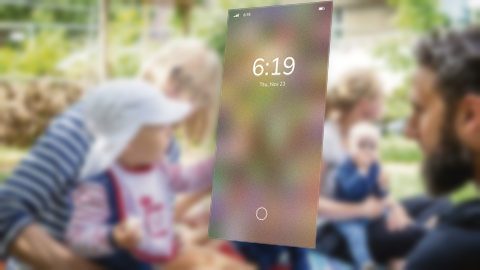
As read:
6 h 19 min
